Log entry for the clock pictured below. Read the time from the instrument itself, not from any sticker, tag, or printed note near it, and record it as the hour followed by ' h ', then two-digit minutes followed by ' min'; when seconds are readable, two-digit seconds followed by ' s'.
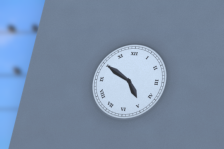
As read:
4 h 50 min
